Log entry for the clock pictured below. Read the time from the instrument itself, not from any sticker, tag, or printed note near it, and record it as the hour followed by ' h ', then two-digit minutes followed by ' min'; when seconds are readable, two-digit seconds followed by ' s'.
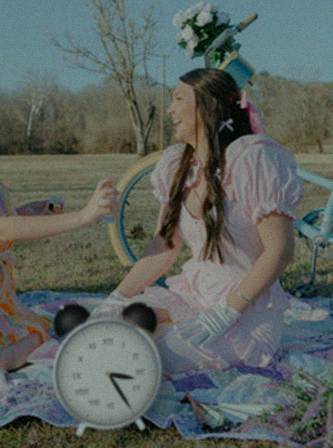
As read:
3 h 25 min
